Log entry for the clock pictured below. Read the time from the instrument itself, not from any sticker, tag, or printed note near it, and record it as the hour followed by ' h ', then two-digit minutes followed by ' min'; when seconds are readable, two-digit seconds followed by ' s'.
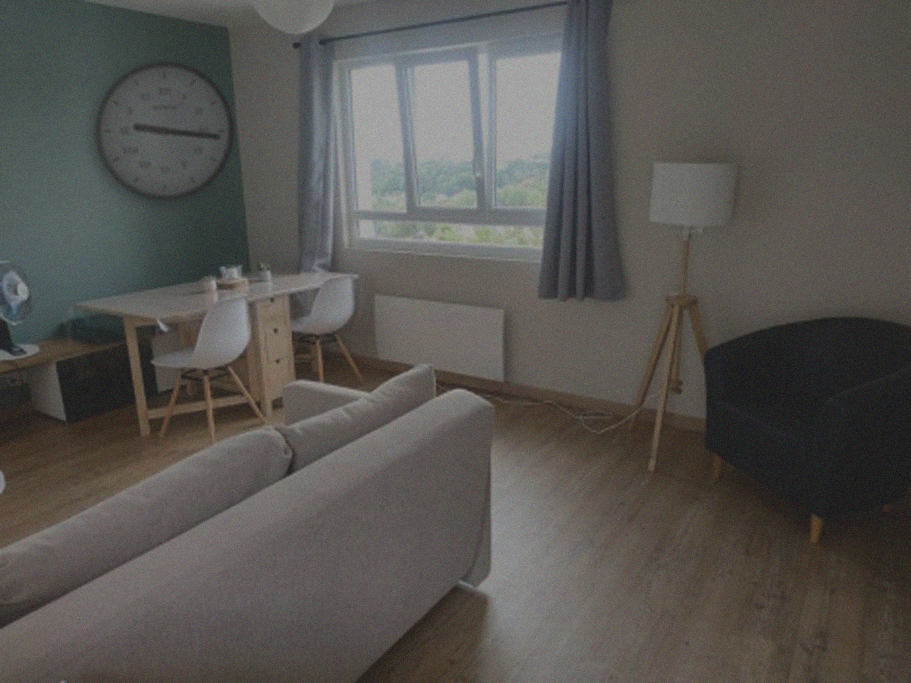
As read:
9 h 16 min
